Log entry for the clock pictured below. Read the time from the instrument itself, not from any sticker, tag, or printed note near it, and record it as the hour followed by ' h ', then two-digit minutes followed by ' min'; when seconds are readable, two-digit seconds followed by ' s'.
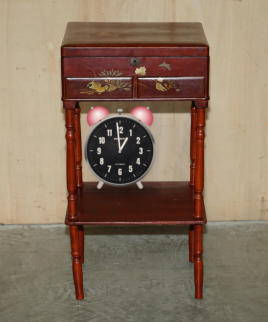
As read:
12 h 59 min
